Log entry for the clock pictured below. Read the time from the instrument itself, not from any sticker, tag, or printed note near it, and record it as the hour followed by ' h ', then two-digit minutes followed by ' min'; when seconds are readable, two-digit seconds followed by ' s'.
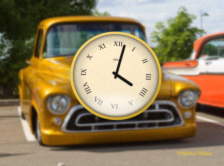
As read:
4 h 02 min
